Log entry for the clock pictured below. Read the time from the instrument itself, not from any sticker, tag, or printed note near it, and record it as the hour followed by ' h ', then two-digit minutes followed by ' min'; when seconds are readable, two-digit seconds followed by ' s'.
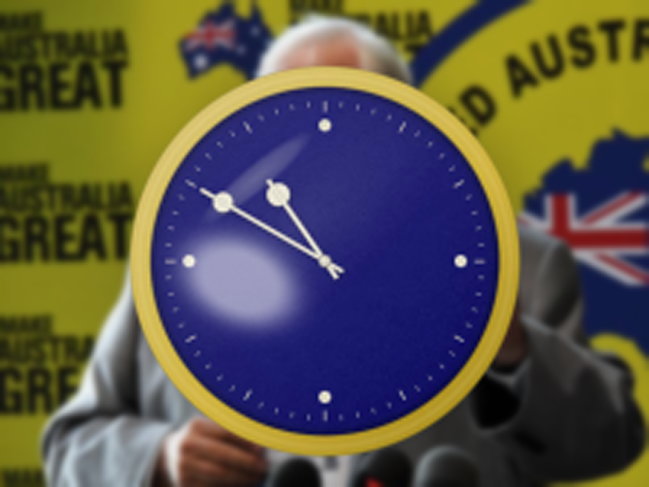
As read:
10 h 50 min
